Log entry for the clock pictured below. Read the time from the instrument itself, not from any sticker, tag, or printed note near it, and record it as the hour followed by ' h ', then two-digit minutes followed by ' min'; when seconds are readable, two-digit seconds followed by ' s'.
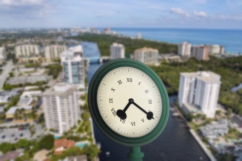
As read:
7 h 21 min
